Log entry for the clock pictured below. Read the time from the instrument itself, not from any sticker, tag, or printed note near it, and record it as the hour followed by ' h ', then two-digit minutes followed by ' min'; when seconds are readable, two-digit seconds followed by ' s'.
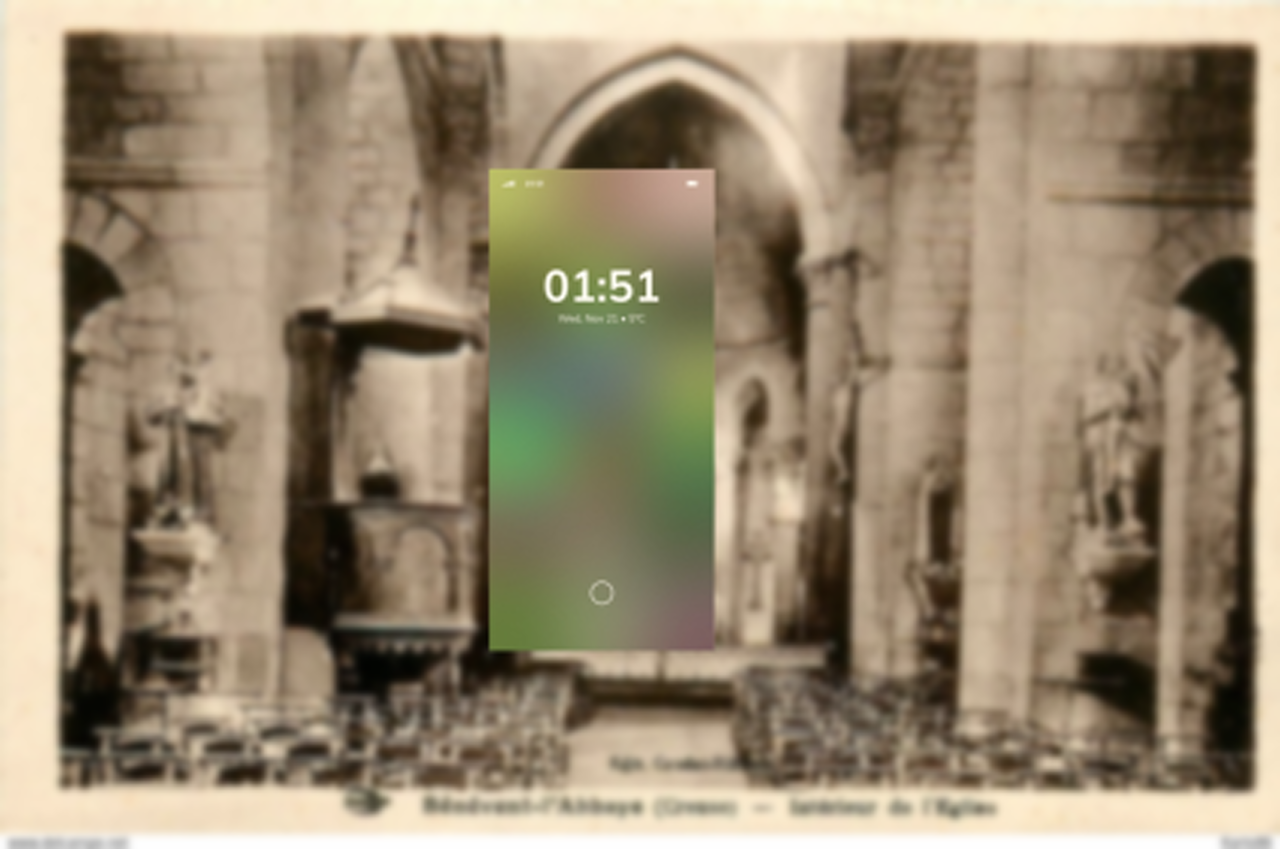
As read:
1 h 51 min
